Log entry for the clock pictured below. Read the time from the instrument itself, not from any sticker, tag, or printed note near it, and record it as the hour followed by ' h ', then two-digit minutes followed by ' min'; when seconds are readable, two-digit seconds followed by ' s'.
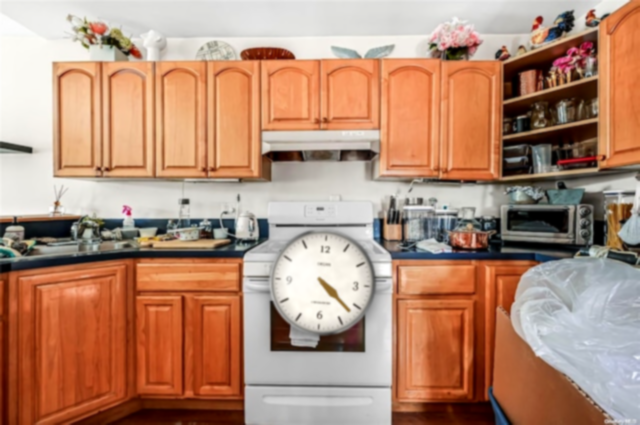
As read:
4 h 22 min
